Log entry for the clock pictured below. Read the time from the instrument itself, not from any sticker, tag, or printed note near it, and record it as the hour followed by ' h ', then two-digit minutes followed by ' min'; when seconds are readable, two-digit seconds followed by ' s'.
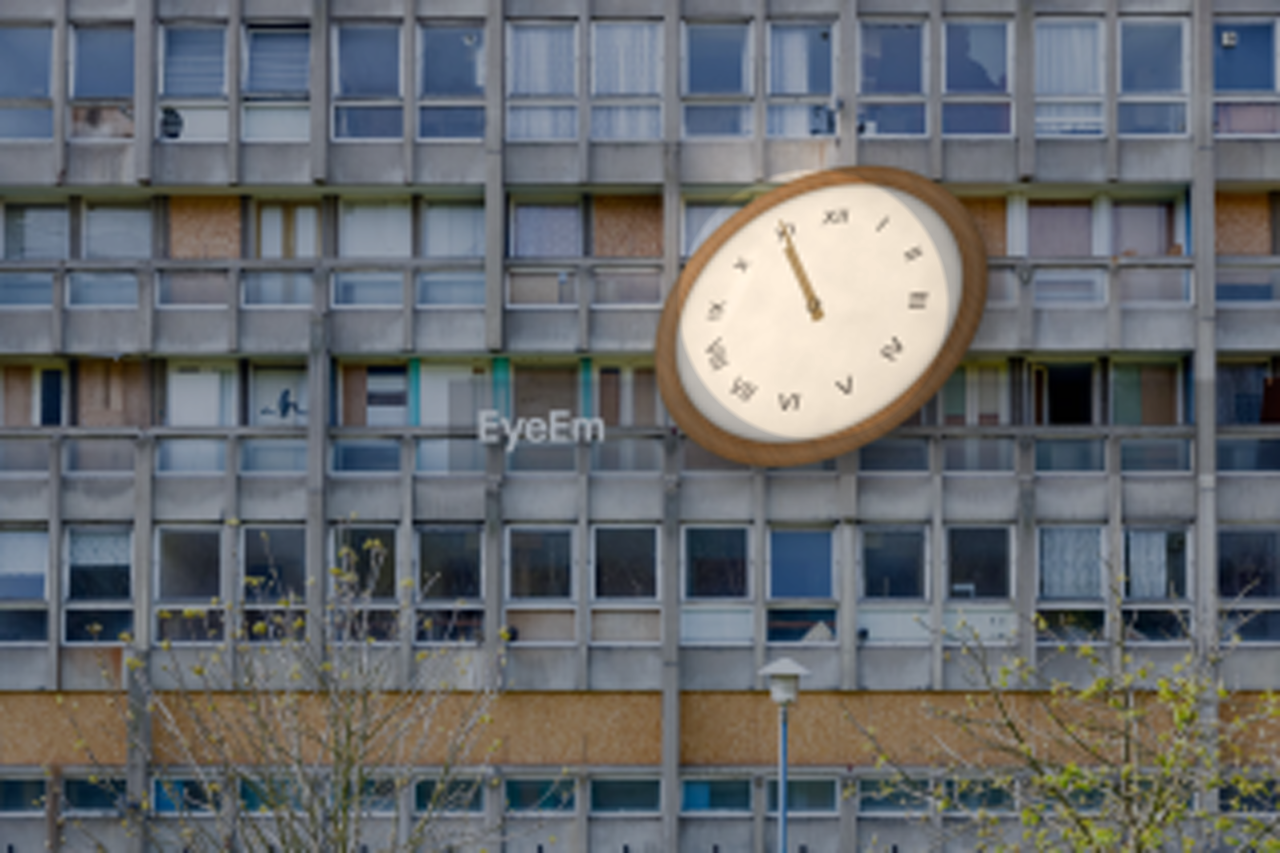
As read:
10 h 55 min
